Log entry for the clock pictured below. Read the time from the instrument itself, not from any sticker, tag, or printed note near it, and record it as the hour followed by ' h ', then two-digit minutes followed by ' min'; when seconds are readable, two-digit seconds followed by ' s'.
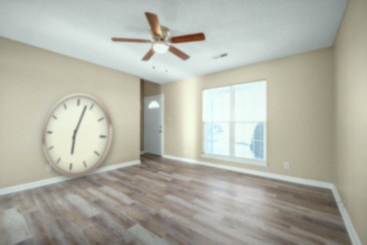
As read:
6 h 03 min
